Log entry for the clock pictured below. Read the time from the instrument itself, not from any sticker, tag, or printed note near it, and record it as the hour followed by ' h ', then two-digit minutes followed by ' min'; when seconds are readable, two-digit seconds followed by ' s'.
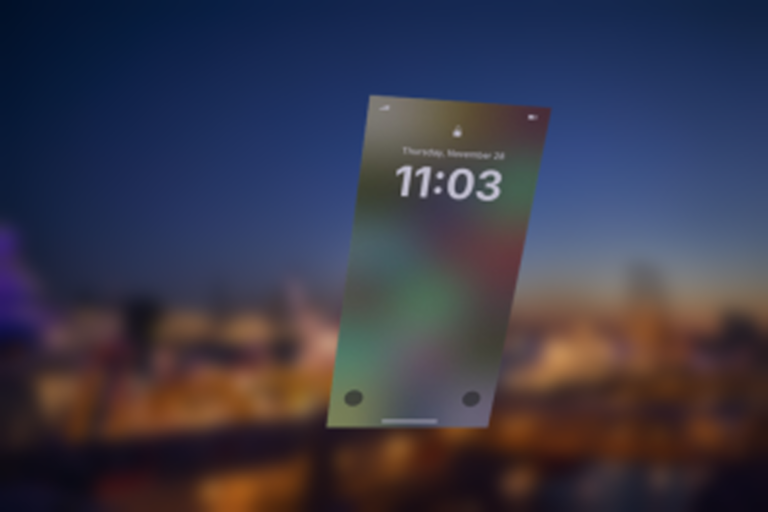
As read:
11 h 03 min
